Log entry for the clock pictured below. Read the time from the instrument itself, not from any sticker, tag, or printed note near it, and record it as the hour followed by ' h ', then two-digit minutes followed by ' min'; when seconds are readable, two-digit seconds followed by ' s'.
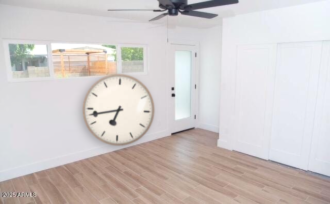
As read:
6 h 43 min
